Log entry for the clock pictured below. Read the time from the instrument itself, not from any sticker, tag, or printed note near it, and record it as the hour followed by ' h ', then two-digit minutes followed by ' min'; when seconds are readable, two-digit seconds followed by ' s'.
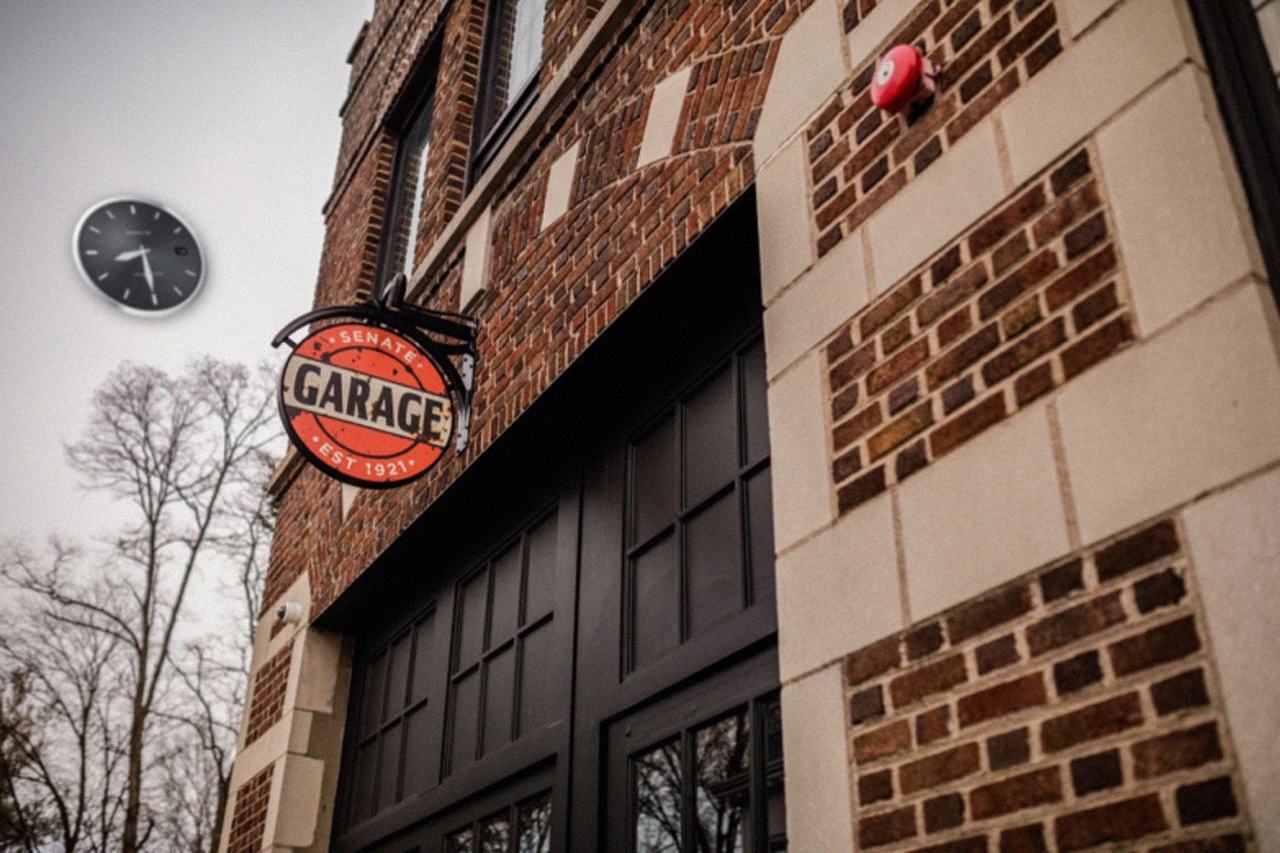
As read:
8 h 30 min
